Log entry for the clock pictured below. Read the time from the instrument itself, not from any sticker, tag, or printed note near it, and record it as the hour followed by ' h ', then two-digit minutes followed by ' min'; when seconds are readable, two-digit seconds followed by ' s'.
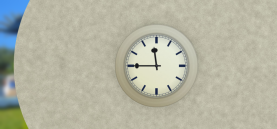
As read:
11 h 45 min
